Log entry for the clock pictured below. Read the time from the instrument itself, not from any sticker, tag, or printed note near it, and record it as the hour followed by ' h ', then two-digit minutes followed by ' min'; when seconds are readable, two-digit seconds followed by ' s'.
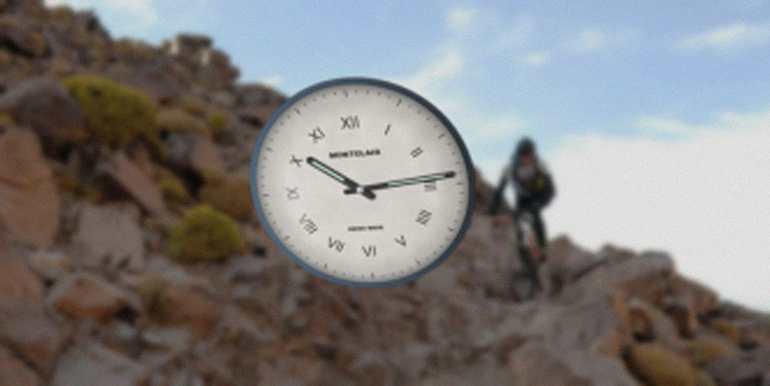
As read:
10 h 14 min
